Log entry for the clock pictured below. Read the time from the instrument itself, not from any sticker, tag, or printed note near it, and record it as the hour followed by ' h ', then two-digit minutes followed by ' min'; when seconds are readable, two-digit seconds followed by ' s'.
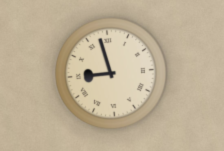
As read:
8 h 58 min
